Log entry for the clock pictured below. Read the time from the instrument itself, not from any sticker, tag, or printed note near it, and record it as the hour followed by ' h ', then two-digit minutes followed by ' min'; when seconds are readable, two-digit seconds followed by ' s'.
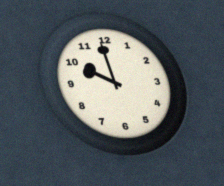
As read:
9 h 59 min
